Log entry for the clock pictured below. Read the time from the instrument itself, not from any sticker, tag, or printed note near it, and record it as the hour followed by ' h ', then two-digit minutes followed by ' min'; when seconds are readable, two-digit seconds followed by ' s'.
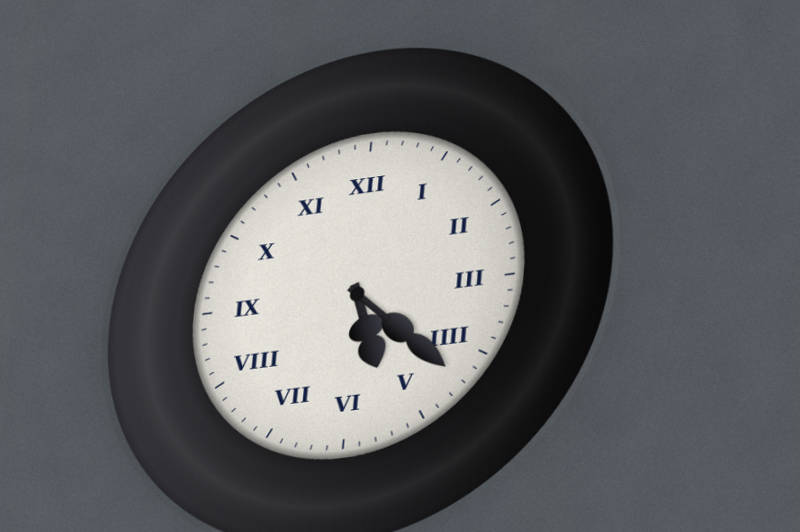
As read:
5 h 22 min
